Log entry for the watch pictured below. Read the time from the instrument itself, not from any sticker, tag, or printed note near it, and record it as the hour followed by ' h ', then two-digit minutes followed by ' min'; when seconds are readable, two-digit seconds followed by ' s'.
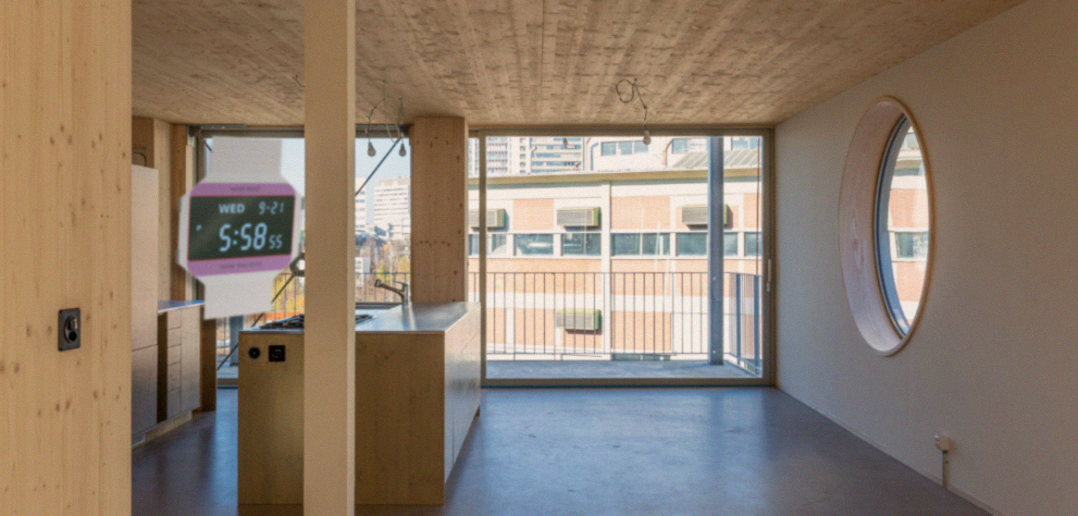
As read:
5 h 58 min 55 s
